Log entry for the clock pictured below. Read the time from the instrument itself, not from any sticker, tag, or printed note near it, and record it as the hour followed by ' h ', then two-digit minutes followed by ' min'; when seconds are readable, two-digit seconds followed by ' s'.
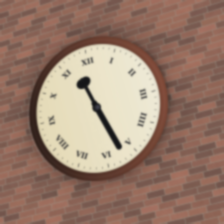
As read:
11 h 27 min
